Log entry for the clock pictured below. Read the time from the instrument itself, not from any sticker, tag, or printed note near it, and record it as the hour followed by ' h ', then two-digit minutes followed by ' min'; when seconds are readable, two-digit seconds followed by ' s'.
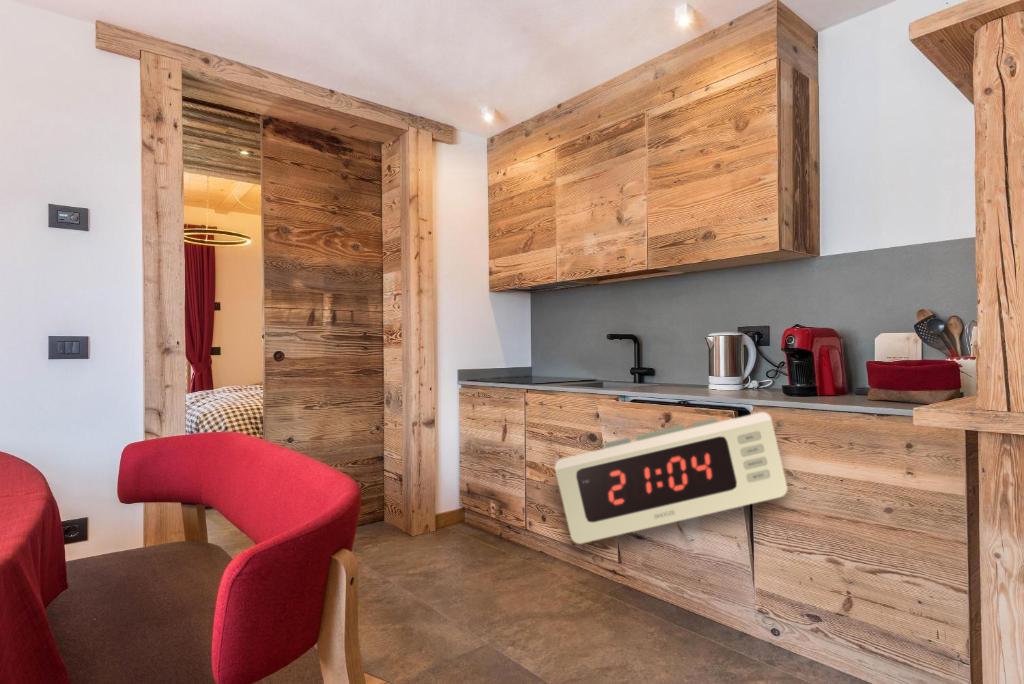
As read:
21 h 04 min
